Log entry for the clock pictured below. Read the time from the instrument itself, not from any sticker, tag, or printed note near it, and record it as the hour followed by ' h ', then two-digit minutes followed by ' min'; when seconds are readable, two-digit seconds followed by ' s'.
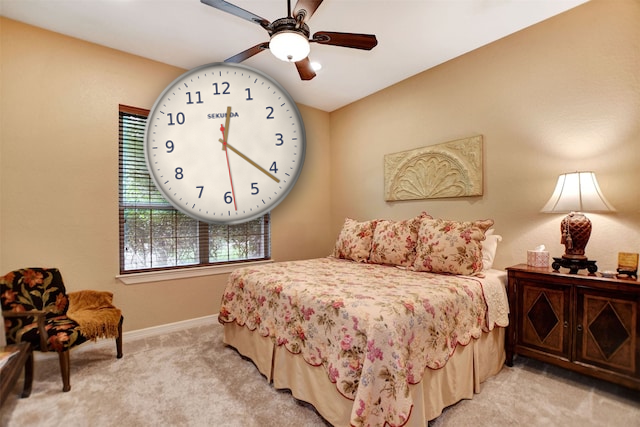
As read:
12 h 21 min 29 s
